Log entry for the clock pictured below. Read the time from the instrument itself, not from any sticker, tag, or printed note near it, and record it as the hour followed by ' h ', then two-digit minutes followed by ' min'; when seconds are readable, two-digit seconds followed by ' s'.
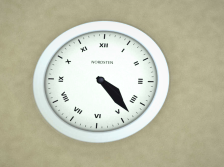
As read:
4 h 23 min
